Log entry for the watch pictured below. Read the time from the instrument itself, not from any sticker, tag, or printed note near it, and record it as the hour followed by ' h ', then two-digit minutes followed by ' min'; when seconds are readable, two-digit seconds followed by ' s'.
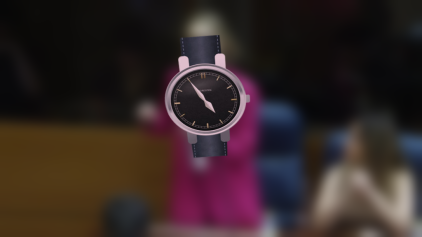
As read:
4 h 55 min
